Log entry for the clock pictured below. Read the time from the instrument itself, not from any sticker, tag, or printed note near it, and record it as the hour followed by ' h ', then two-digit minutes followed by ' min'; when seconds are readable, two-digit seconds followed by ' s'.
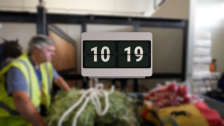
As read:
10 h 19 min
